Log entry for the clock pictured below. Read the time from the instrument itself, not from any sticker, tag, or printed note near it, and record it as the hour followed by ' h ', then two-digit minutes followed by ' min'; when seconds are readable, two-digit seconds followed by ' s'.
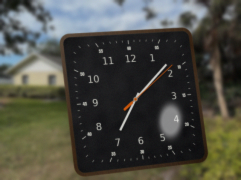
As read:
7 h 08 min 09 s
